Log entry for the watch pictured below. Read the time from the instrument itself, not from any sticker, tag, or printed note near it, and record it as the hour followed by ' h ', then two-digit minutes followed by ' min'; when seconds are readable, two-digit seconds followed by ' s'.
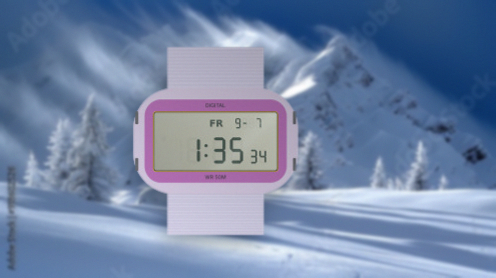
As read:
1 h 35 min 34 s
